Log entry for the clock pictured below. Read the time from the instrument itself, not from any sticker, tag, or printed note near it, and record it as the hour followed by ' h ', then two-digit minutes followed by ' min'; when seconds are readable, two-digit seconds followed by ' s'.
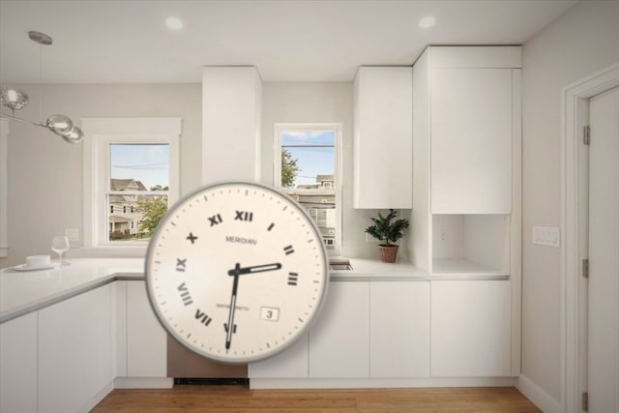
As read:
2 h 30 min
